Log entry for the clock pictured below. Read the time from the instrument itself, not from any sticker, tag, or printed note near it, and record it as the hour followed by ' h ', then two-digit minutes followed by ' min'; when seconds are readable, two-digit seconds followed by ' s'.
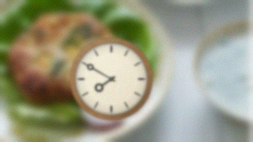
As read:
7 h 50 min
